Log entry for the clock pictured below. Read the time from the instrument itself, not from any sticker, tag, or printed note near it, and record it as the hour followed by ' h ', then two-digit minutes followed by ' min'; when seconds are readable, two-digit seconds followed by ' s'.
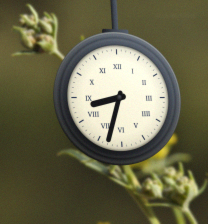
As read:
8 h 33 min
